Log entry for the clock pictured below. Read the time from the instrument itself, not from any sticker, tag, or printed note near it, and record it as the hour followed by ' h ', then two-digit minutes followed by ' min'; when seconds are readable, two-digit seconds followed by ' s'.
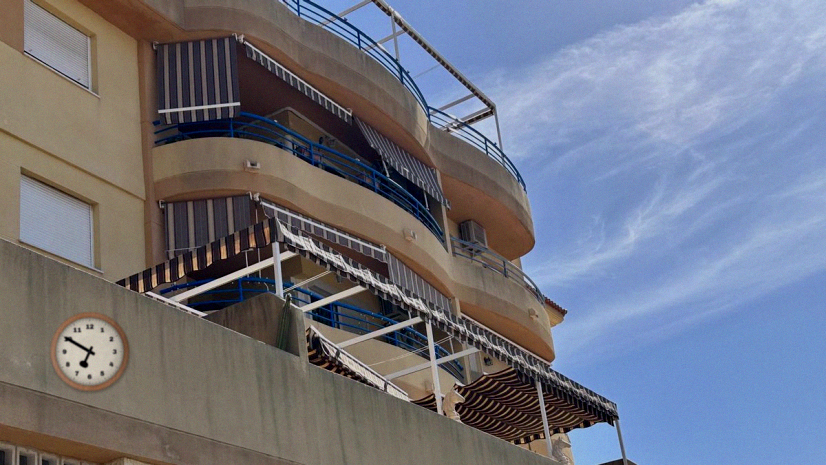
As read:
6 h 50 min
